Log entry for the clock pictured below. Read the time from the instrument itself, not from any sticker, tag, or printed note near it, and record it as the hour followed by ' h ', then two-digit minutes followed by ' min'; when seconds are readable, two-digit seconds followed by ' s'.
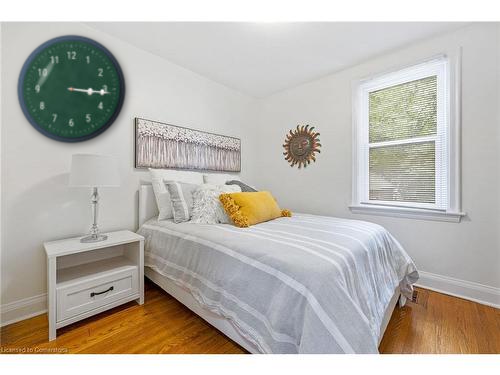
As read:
3 h 16 min
